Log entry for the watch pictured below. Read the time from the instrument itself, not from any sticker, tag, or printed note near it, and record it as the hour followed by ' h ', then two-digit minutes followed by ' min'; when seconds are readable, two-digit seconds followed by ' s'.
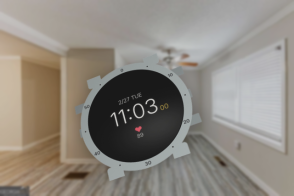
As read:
11 h 03 min
